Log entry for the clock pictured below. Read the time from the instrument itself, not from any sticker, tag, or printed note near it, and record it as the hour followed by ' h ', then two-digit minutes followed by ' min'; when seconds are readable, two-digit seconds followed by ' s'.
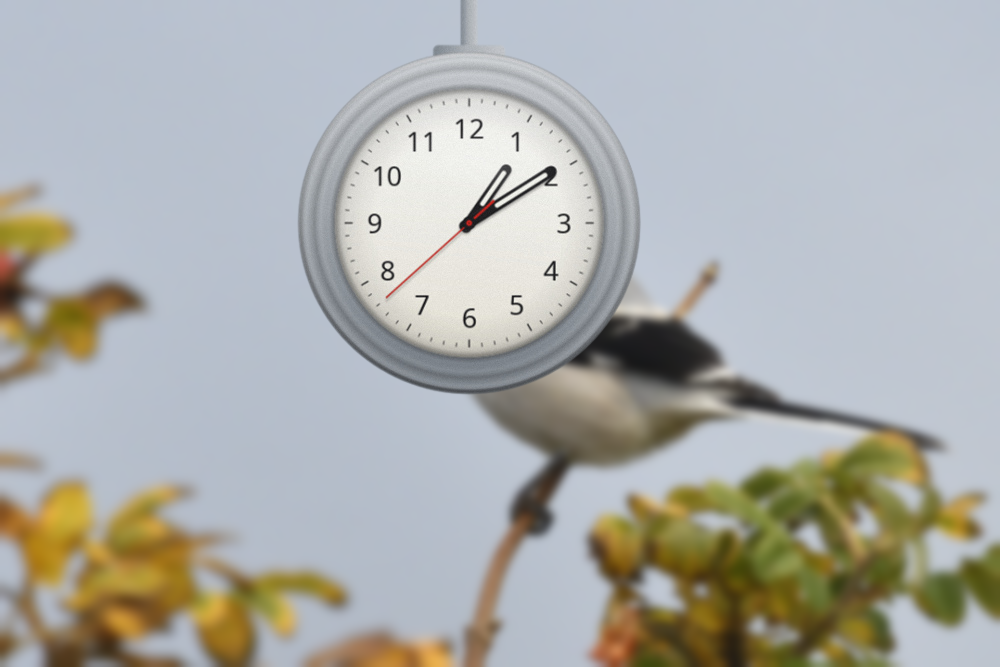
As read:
1 h 09 min 38 s
